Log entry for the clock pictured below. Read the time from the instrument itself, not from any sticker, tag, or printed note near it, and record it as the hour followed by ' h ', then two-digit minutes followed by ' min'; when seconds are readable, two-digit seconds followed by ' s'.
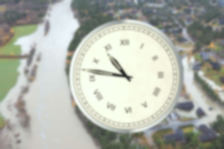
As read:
10 h 47 min
